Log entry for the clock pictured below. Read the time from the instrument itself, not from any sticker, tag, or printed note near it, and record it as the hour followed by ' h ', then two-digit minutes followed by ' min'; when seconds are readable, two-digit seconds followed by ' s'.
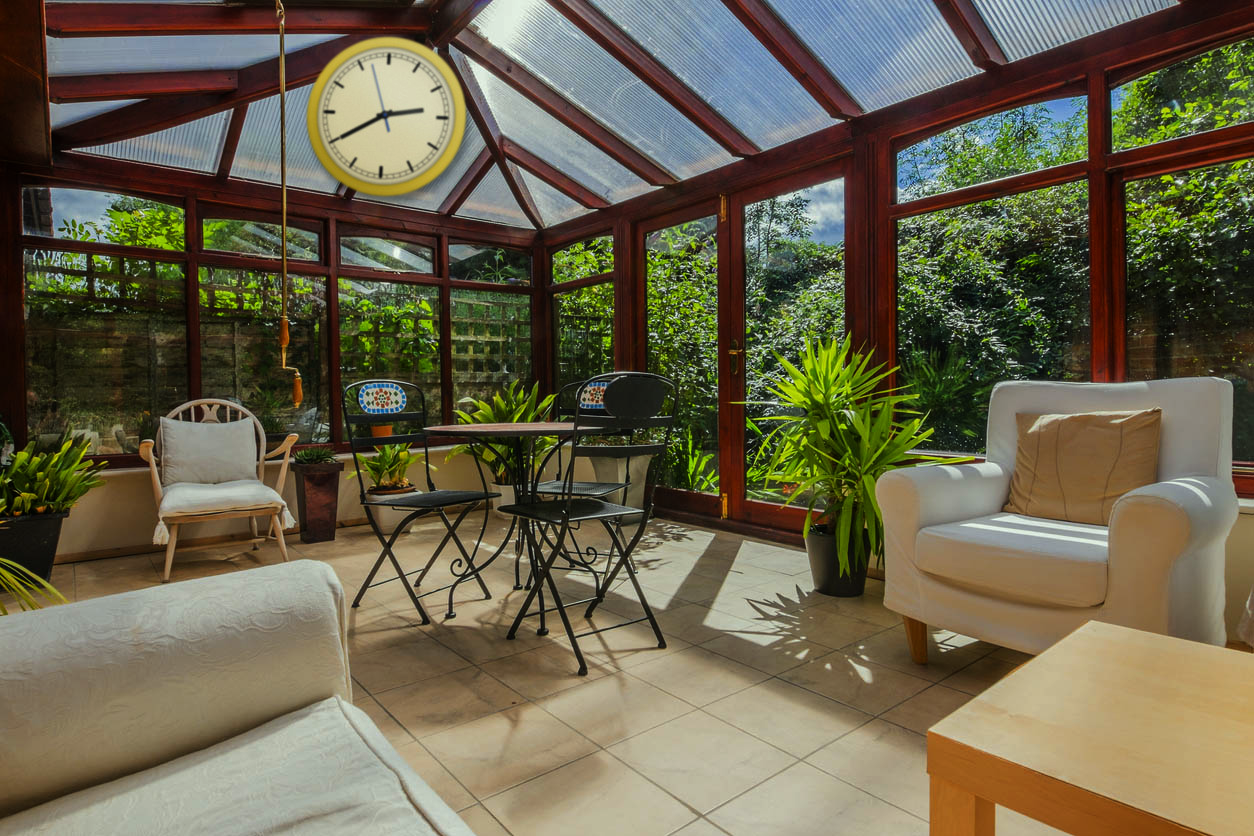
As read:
2 h 39 min 57 s
